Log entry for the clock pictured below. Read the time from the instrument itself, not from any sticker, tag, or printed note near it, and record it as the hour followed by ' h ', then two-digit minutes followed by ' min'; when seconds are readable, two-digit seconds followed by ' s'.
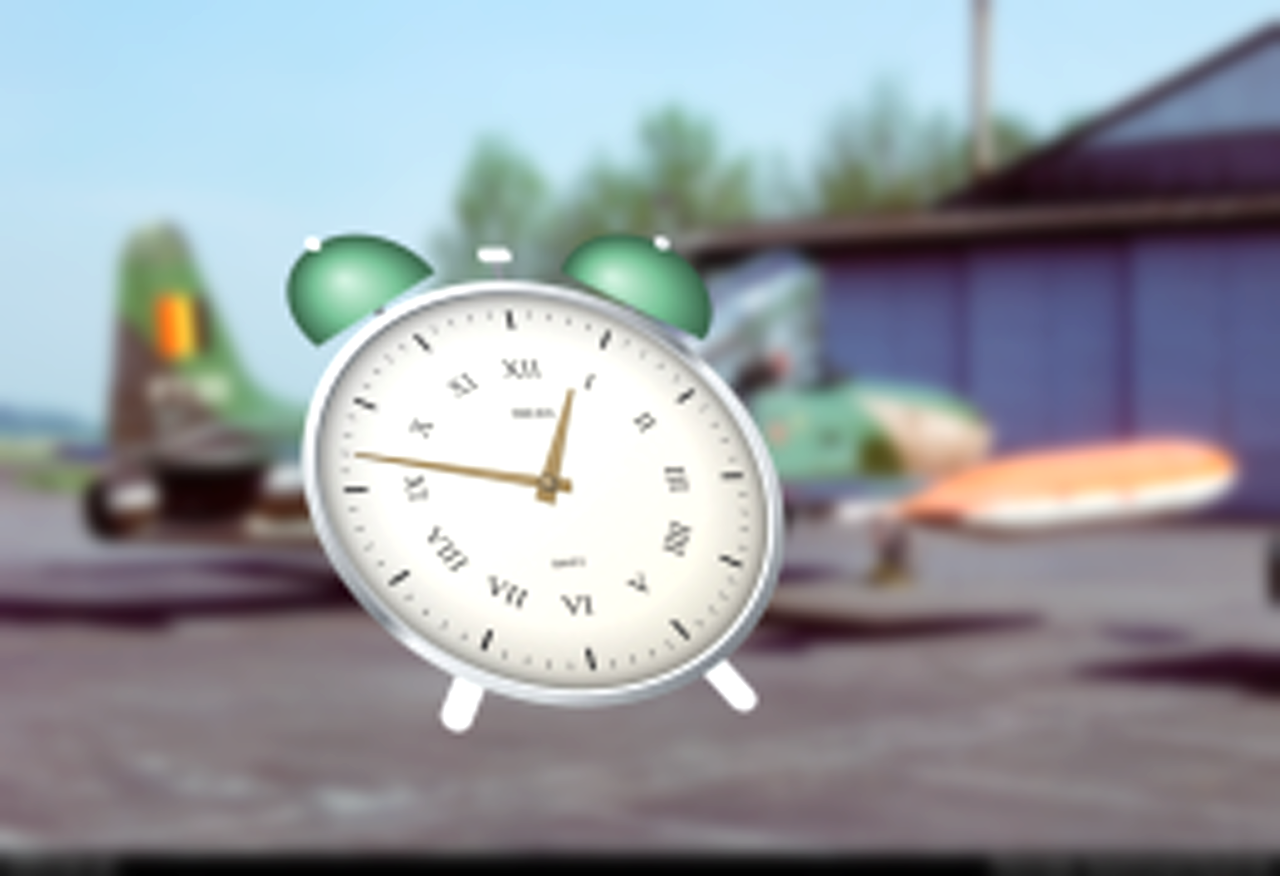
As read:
12 h 47 min
